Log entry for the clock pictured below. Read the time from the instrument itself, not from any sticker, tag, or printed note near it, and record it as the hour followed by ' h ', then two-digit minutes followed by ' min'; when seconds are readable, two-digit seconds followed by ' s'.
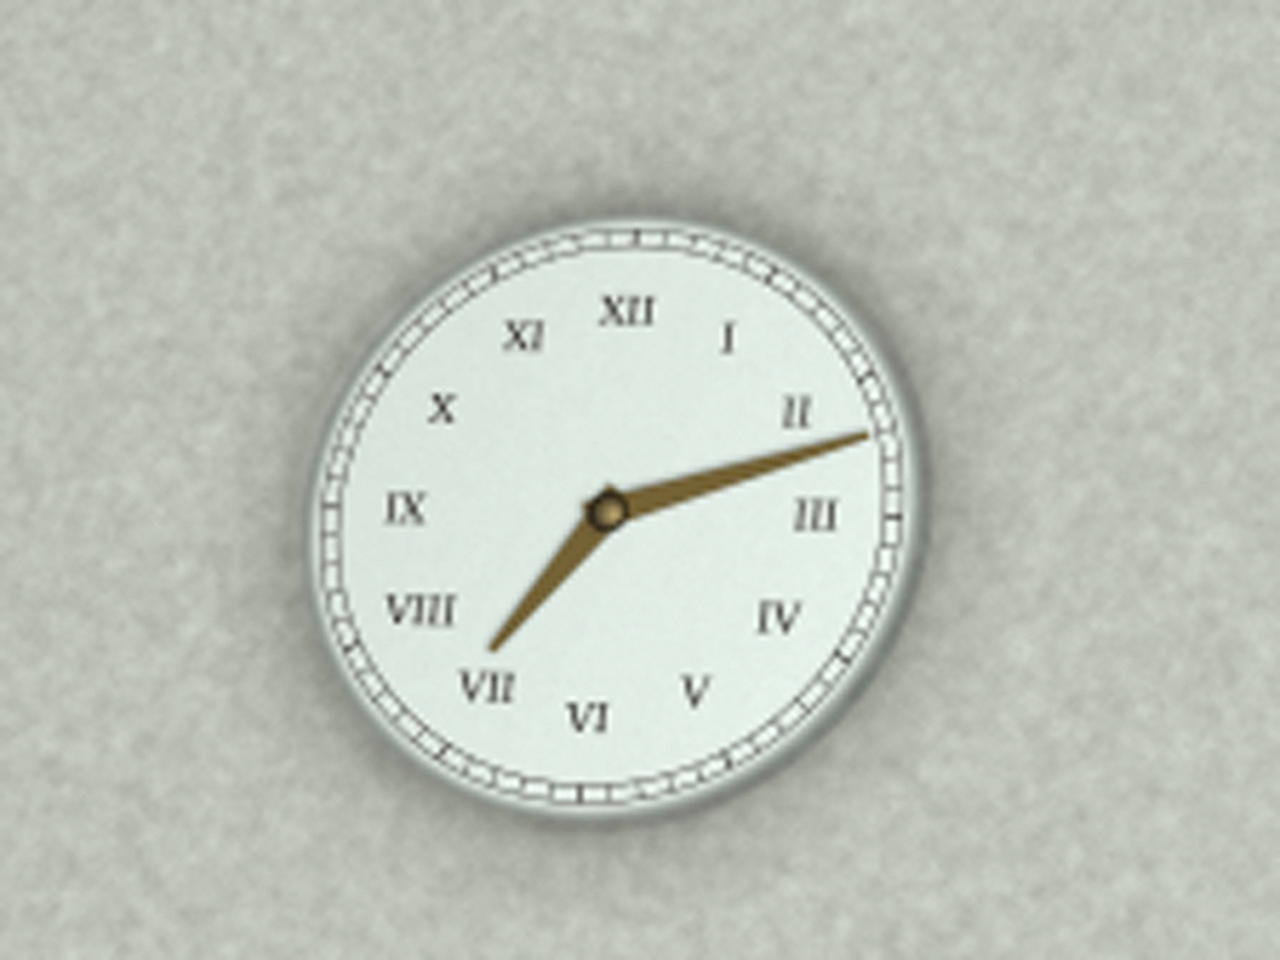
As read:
7 h 12 min
